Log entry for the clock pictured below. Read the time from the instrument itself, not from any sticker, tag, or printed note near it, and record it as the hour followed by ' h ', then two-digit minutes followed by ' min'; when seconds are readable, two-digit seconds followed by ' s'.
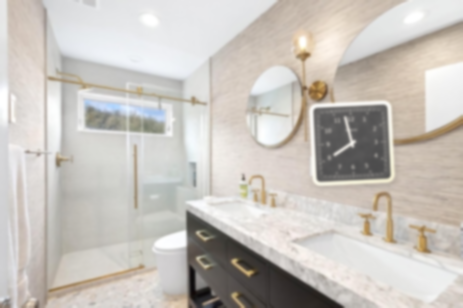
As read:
7 h 58 min
